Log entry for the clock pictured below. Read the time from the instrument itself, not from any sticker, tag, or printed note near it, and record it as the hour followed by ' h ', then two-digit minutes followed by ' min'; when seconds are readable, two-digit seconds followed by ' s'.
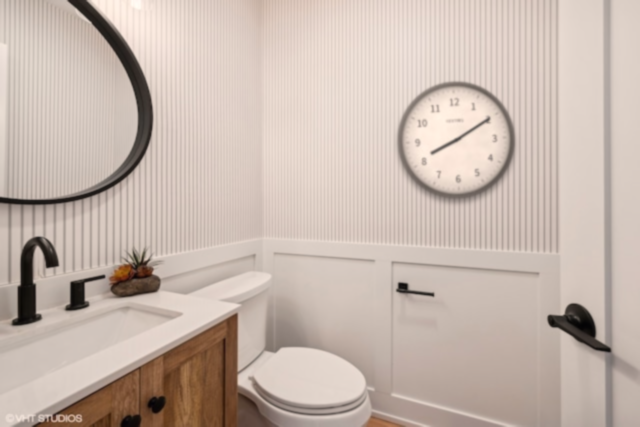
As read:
8 h 10 min
